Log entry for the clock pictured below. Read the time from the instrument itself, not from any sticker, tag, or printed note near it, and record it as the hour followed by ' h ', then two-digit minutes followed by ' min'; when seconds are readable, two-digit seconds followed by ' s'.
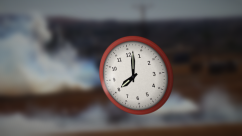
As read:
8 h 02 min
